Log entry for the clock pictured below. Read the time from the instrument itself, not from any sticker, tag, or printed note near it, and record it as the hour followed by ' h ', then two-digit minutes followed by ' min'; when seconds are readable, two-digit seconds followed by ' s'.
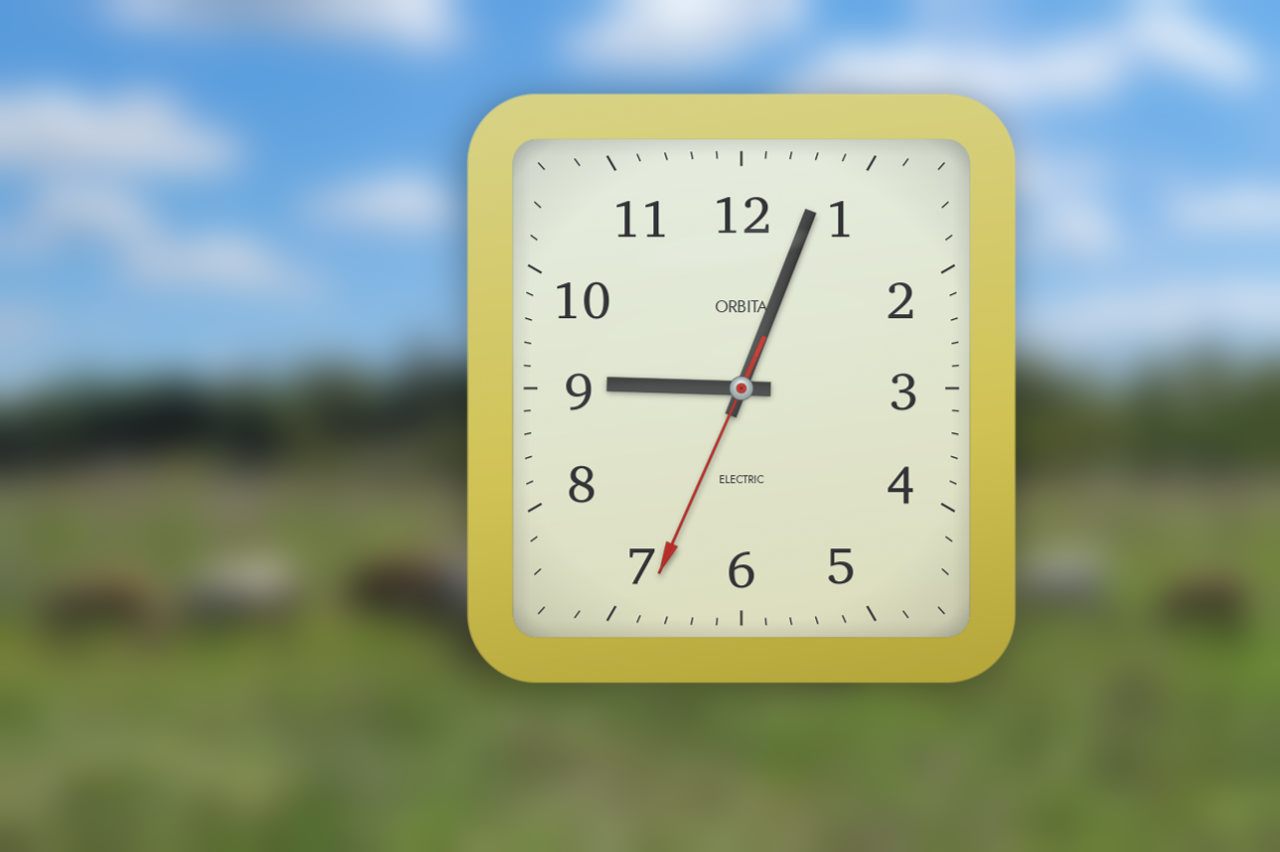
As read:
9 h 03 min 34 s
